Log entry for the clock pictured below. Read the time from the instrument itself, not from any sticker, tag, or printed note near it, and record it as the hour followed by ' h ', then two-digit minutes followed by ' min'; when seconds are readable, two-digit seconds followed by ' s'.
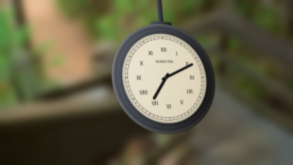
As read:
7 h 11 min
